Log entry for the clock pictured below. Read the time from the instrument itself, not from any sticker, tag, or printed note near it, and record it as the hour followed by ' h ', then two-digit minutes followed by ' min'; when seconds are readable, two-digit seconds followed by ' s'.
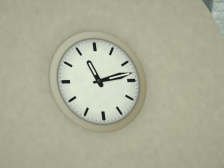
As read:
11 h 13 min
